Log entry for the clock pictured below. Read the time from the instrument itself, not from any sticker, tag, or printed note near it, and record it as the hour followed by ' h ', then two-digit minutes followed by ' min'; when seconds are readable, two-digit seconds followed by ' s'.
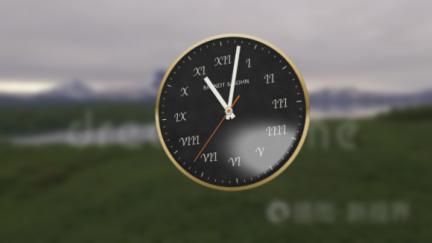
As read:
11 h 02 min 37 s
